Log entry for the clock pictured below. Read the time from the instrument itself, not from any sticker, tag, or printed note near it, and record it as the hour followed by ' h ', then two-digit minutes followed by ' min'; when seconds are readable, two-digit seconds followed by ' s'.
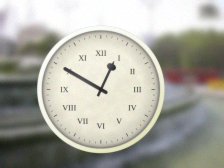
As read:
12 h 50 min
